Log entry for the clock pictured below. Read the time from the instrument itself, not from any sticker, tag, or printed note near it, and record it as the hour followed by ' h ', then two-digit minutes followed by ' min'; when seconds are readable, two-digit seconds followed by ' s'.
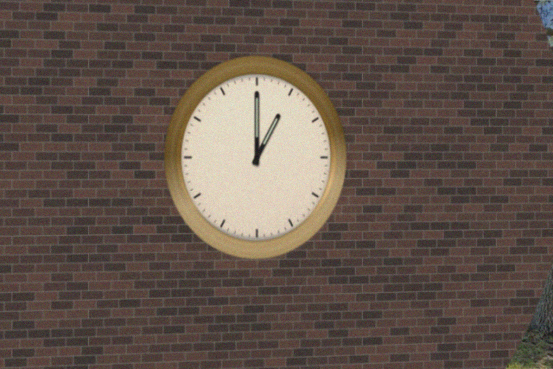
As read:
1 h 00 min
